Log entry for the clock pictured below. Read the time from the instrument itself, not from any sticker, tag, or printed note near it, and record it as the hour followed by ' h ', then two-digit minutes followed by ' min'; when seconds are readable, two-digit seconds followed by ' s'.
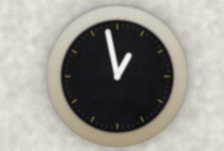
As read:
12 h 58 min
